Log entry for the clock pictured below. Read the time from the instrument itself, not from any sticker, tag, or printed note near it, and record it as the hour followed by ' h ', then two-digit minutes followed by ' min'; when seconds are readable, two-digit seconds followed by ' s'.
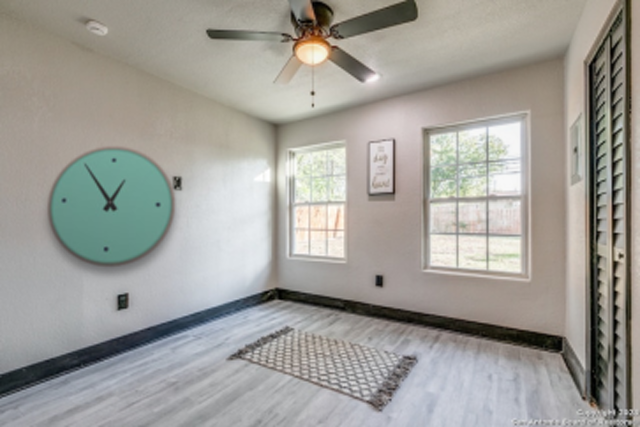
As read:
12 h 54 min
